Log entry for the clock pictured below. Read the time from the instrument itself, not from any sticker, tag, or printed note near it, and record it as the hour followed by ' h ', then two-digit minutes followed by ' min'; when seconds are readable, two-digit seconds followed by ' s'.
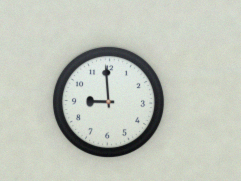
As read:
8 h 59 min
